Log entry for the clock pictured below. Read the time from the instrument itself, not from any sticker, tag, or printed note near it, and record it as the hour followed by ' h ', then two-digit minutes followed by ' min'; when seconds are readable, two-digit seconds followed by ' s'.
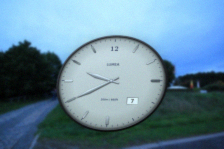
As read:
9 h 40 min
